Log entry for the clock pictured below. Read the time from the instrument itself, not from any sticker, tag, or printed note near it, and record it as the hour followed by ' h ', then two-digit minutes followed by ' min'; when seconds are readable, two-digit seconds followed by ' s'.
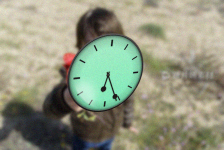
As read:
6 h 26 min
